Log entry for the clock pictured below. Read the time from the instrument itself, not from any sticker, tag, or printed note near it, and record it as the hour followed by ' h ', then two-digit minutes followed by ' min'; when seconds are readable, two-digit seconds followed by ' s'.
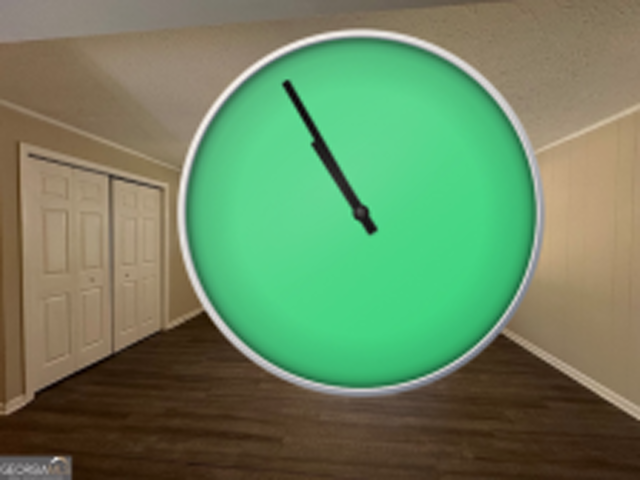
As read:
10 h 55 min
